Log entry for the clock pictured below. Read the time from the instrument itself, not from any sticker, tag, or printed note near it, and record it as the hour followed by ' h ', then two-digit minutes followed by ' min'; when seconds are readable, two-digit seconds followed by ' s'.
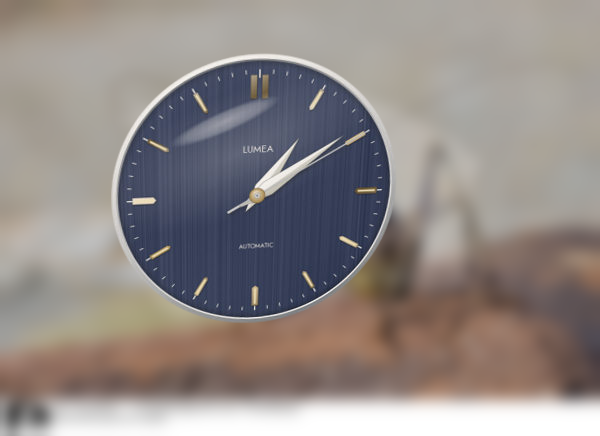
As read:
1 h 09 min 10 s
